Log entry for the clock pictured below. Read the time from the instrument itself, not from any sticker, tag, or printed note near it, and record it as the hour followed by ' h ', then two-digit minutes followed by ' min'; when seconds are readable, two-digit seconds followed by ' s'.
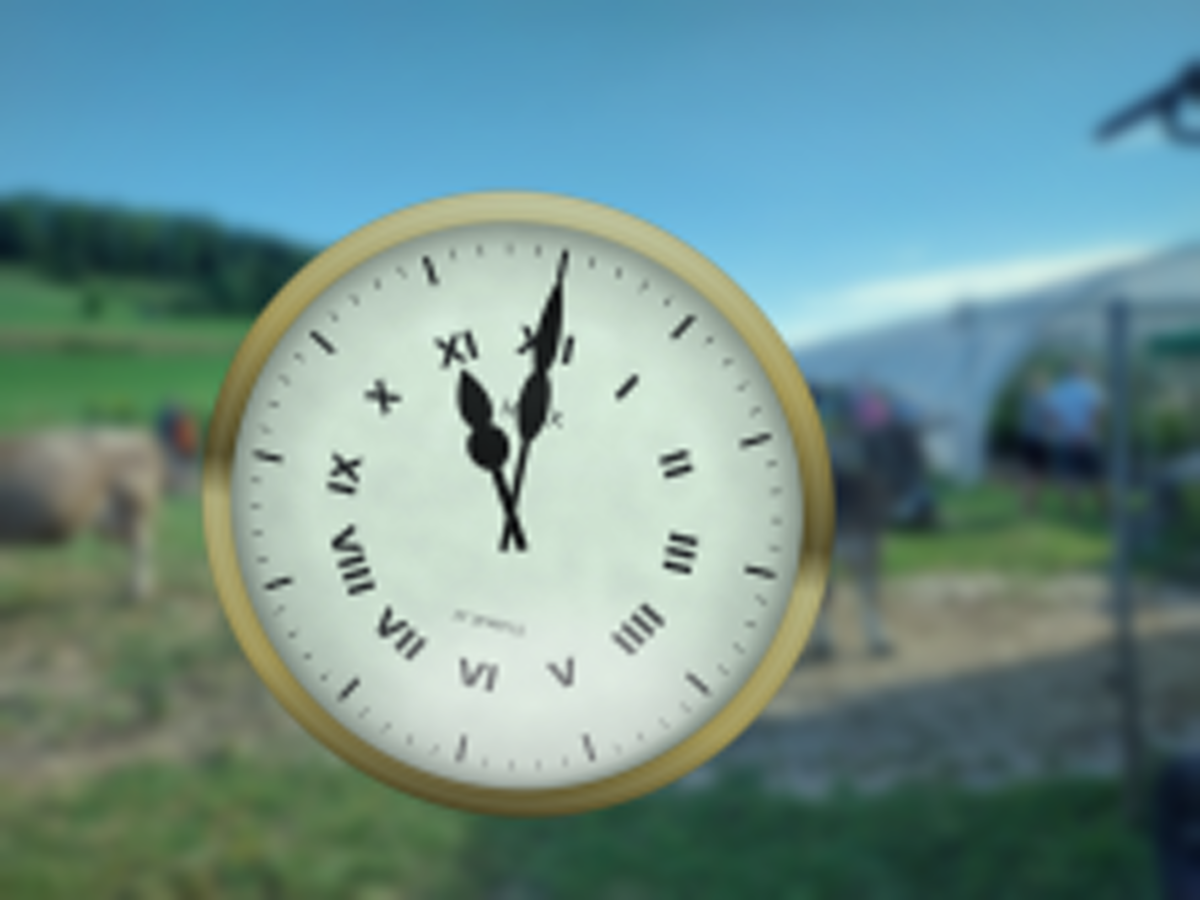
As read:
11 h 00 min
